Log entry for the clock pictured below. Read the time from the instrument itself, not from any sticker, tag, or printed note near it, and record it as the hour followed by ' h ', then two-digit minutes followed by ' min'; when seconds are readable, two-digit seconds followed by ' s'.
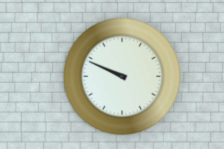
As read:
9 h 49 min
